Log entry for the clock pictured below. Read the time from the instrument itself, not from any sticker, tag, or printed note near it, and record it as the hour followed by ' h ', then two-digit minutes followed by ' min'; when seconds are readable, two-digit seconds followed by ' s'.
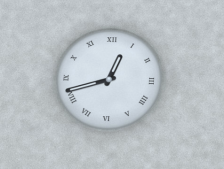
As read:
12 h 42 min
